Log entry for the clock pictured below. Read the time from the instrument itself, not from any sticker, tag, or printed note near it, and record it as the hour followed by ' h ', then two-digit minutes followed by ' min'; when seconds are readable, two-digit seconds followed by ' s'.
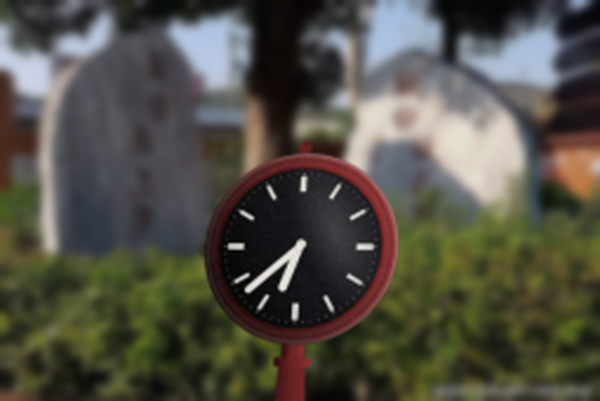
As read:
6 h 38 min
